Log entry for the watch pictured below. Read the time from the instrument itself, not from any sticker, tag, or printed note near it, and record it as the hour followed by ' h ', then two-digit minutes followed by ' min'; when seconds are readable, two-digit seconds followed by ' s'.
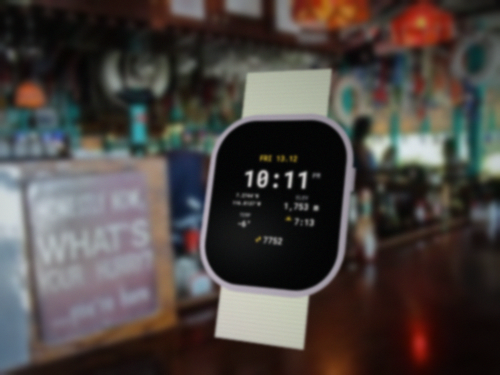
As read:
10 h 11 min
